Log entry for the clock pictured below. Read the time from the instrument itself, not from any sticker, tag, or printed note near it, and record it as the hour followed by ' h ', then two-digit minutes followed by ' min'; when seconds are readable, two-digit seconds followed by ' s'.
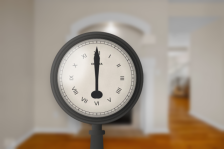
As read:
6 h 00 min
